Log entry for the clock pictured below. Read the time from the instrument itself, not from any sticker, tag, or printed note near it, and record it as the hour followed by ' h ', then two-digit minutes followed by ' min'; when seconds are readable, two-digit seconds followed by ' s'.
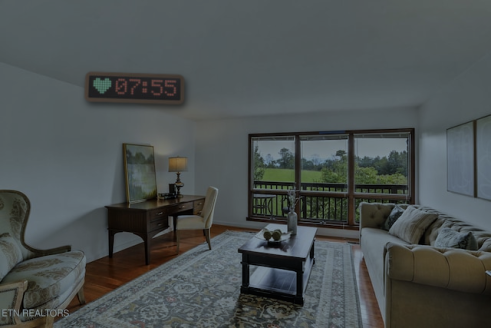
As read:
7 h 55 min
